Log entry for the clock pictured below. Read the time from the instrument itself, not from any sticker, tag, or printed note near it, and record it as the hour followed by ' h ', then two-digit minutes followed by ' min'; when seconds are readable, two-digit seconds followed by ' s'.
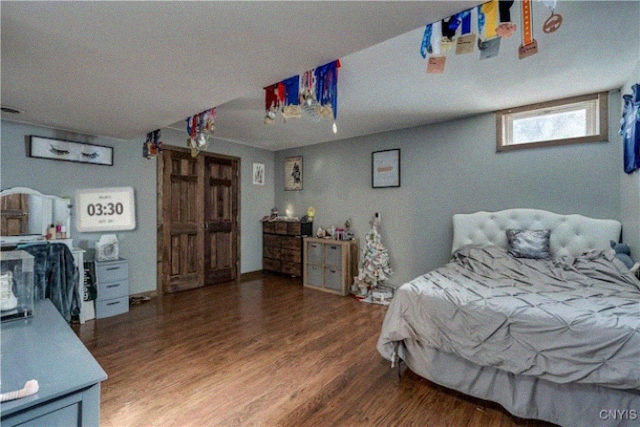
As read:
3 h 30 min
